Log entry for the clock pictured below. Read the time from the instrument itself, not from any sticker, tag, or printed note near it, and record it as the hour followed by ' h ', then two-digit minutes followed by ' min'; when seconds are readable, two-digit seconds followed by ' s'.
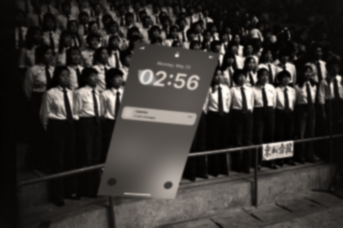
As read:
2 h 56 min
